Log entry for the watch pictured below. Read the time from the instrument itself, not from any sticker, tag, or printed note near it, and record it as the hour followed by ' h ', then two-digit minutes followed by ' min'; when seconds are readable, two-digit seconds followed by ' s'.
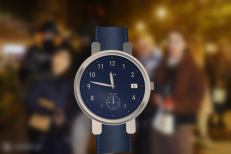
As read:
11 h 47 min
